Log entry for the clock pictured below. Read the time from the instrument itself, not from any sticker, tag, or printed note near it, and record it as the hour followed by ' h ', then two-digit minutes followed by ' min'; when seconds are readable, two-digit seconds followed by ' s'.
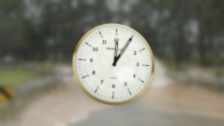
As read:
12 h 05 min
